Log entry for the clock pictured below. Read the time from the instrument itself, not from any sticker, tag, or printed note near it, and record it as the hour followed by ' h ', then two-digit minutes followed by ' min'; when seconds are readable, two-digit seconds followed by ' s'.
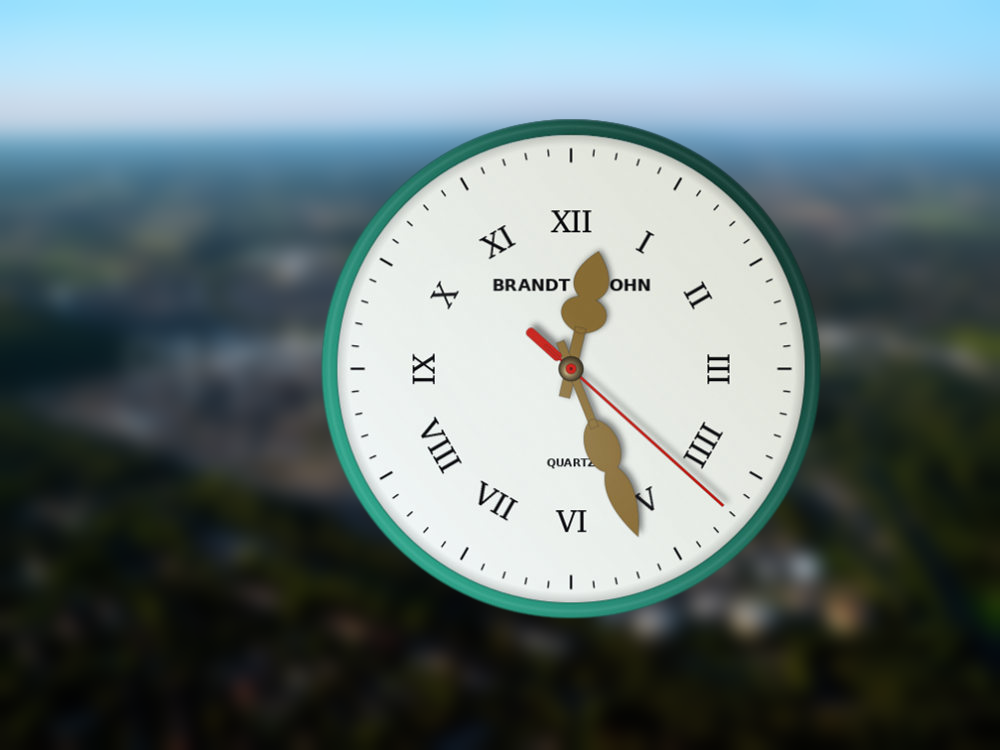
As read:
12 h 26 min 22 s
